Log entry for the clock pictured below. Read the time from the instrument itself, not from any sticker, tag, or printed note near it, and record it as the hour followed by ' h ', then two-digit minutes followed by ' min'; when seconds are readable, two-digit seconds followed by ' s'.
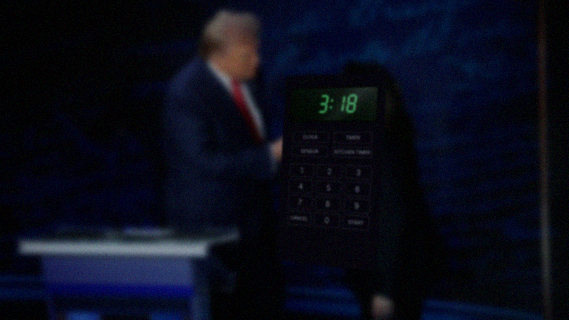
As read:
3 h 18 min
